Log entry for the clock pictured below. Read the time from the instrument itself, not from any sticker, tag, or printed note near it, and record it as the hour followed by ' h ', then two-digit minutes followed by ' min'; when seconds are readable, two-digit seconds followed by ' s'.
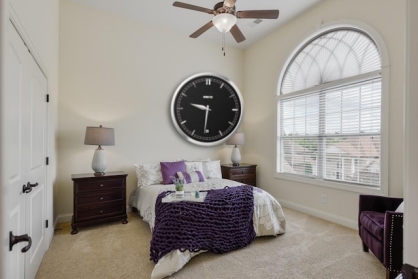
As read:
9 h 31 min
